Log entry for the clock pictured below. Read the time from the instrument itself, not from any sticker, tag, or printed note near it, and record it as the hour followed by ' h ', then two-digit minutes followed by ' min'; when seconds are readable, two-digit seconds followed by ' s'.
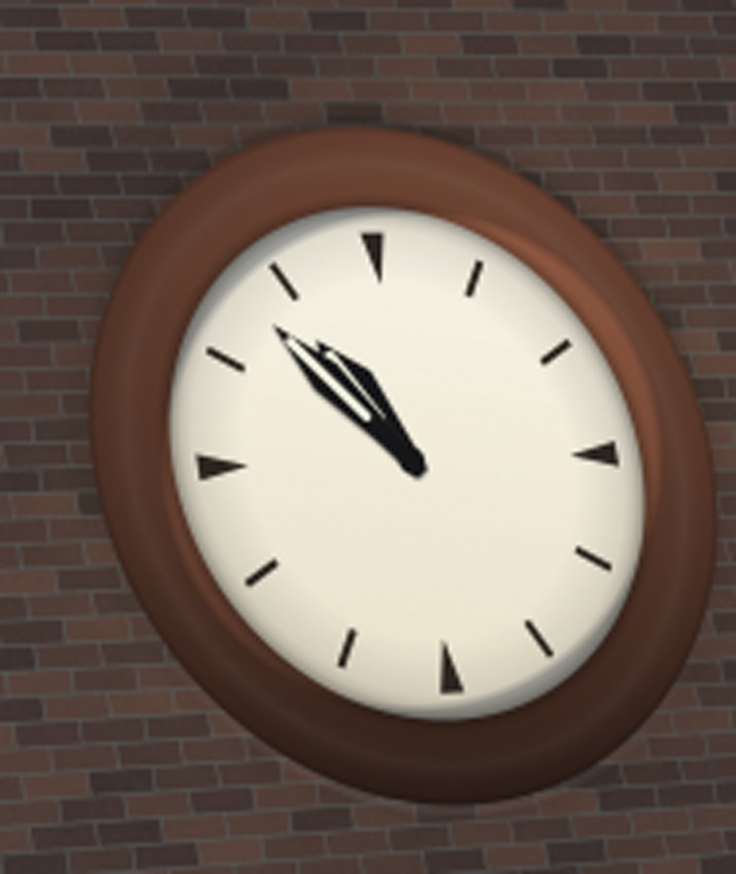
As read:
10 h 53 min
